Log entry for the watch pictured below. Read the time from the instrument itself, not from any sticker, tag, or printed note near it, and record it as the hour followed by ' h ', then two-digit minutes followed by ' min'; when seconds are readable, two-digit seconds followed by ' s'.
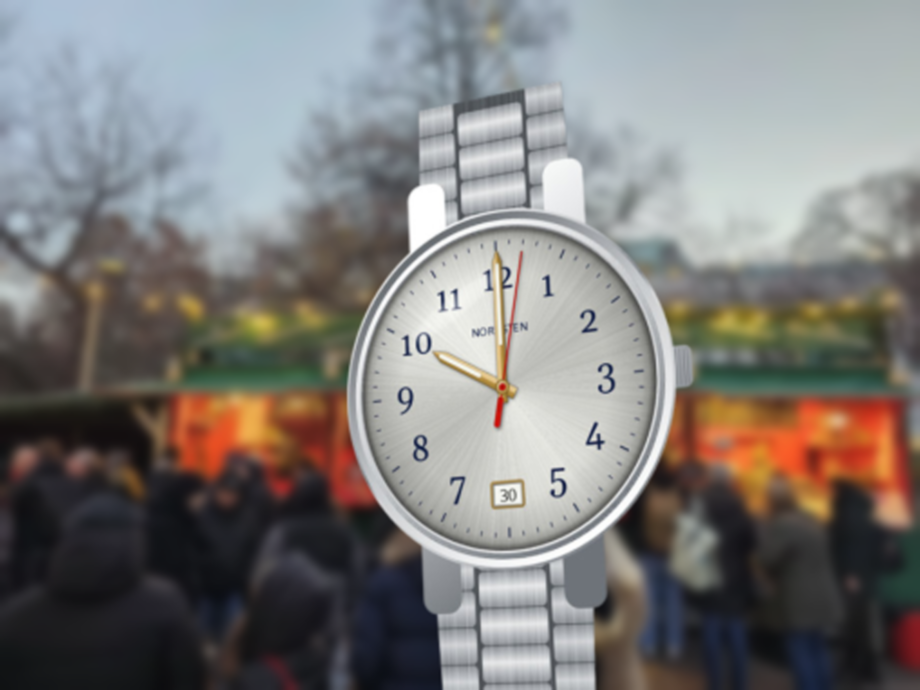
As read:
10 h 00 min 02 s
